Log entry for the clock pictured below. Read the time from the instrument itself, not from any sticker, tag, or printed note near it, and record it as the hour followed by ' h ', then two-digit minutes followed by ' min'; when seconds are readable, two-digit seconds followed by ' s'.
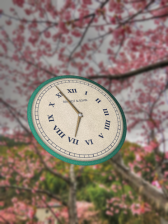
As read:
6 h 56 min
